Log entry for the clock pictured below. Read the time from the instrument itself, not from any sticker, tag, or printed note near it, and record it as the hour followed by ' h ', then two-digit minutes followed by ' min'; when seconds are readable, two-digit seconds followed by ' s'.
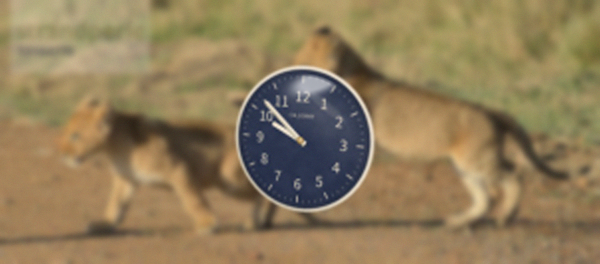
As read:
9 h 52 min
